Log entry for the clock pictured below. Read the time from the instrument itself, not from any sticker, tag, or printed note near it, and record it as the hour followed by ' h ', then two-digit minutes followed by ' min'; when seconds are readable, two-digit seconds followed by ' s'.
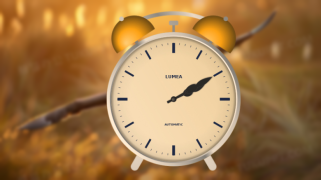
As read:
2 h 10 min
